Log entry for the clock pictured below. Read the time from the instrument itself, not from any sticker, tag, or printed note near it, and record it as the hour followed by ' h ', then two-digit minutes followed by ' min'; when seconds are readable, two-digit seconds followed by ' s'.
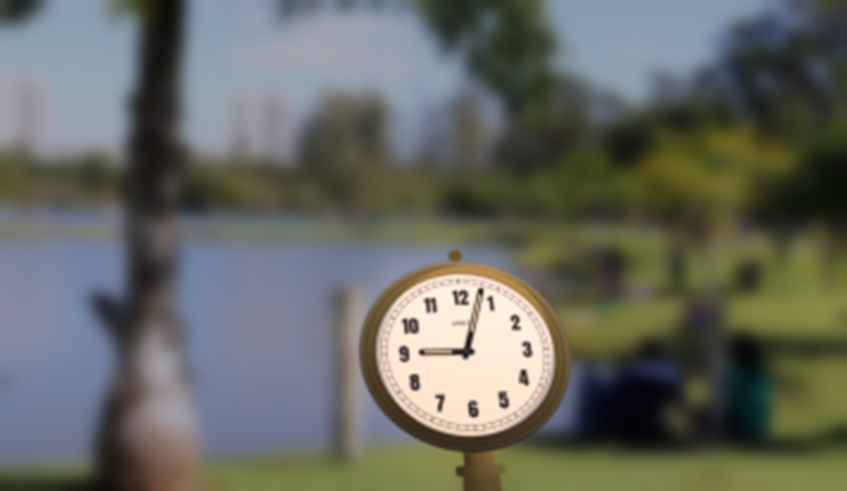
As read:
9 h 03 min
